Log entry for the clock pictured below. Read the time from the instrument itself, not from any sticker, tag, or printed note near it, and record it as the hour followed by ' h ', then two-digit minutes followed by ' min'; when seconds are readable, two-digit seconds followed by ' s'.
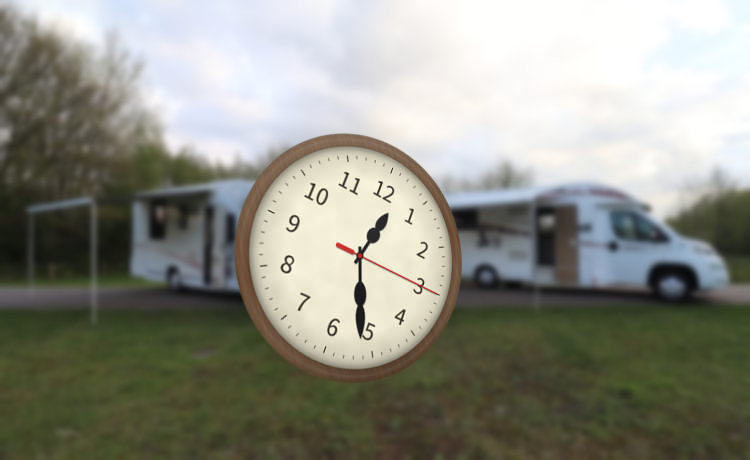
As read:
12 h 26 min 15 s
